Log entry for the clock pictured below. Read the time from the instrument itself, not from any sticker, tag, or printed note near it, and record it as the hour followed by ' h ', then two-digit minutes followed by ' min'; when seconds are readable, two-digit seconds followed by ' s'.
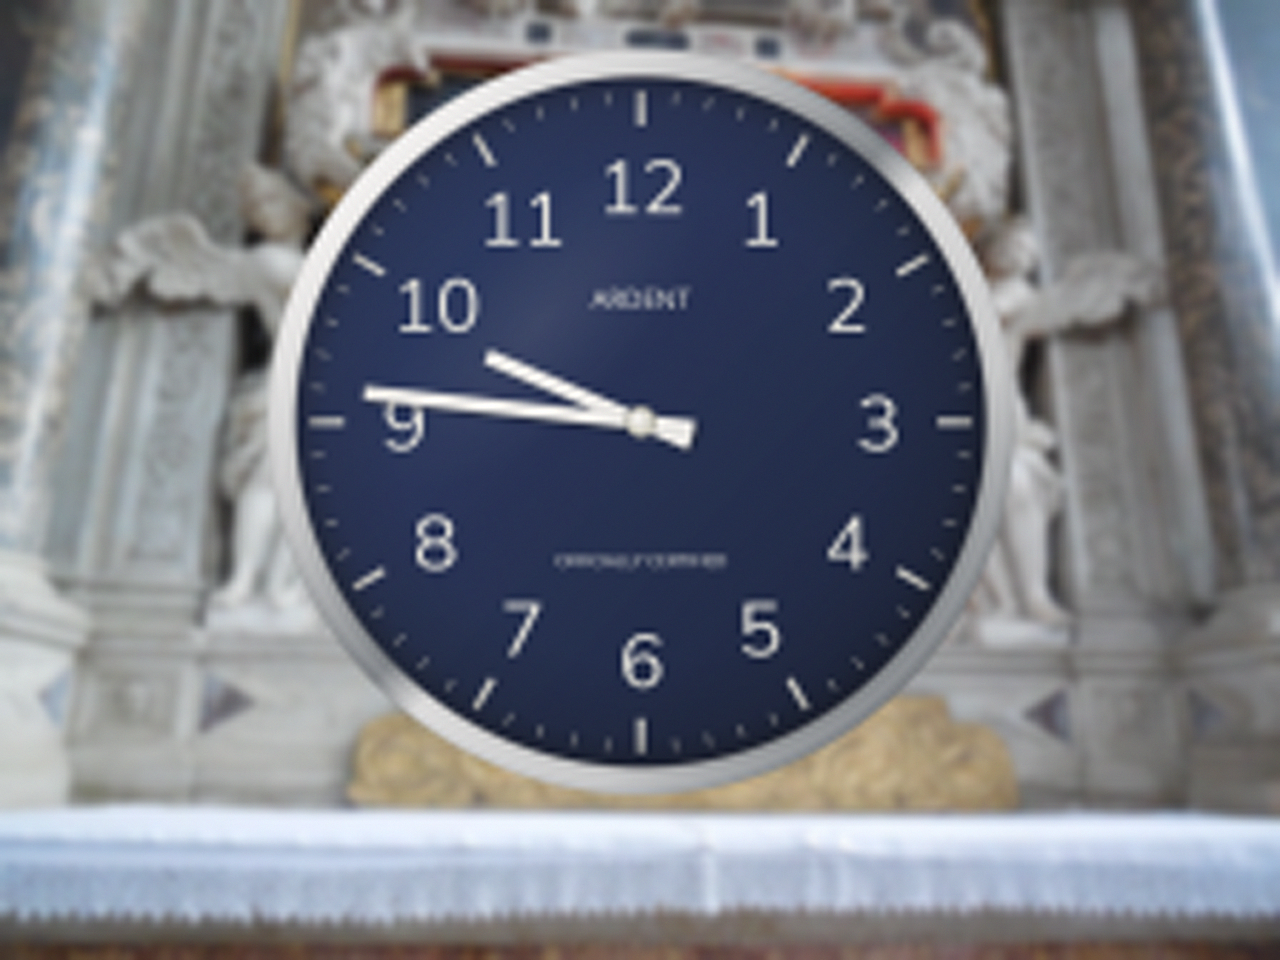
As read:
9 h 46 min
